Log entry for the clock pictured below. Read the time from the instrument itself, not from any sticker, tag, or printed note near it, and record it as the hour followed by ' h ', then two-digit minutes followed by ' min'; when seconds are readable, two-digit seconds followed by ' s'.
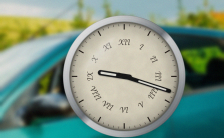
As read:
9 h 18 min
